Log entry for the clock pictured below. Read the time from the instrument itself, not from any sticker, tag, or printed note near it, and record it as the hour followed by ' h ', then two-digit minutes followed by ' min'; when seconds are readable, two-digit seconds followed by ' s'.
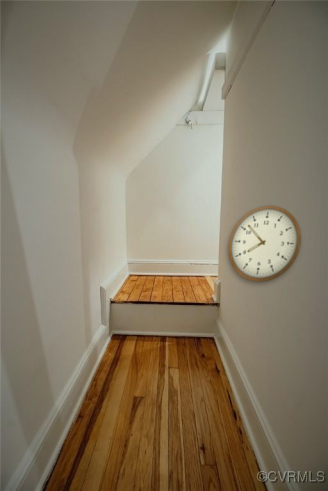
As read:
7 h 52 min
